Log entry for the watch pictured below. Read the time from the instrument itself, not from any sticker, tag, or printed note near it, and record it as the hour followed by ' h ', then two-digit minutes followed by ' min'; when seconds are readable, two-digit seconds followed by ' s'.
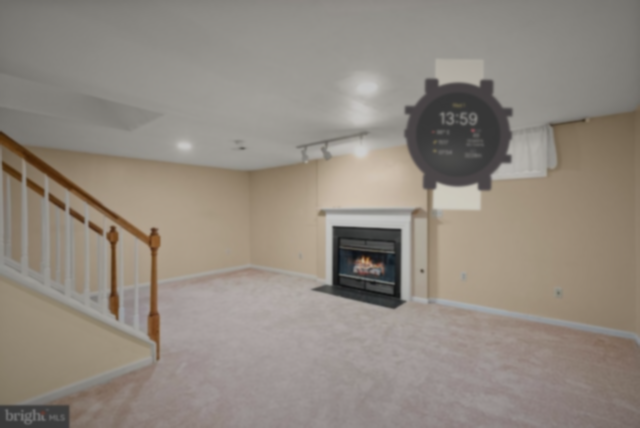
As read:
13 h 59 min
